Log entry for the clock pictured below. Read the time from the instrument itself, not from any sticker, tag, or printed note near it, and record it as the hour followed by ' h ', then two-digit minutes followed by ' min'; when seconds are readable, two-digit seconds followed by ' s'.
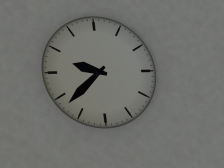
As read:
9 h 38 min
